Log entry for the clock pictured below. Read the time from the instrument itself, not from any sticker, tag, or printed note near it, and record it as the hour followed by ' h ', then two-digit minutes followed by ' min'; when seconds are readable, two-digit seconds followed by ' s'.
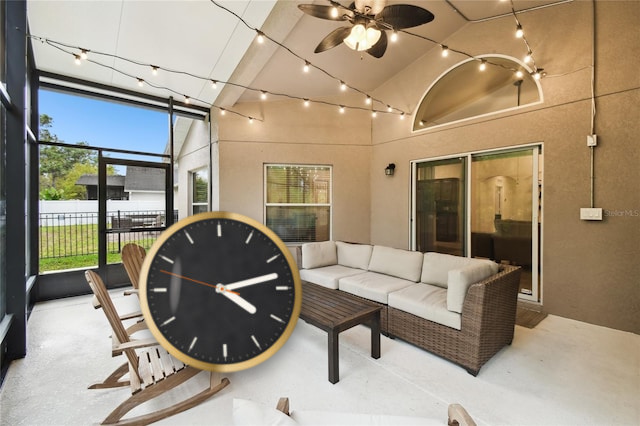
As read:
4 h 12 min 48 s
